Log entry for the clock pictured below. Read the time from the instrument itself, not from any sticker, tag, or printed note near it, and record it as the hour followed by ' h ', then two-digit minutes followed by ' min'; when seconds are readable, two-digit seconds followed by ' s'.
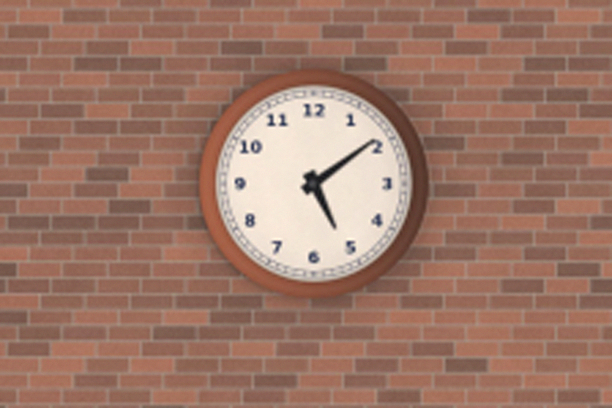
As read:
5 h 09 min
